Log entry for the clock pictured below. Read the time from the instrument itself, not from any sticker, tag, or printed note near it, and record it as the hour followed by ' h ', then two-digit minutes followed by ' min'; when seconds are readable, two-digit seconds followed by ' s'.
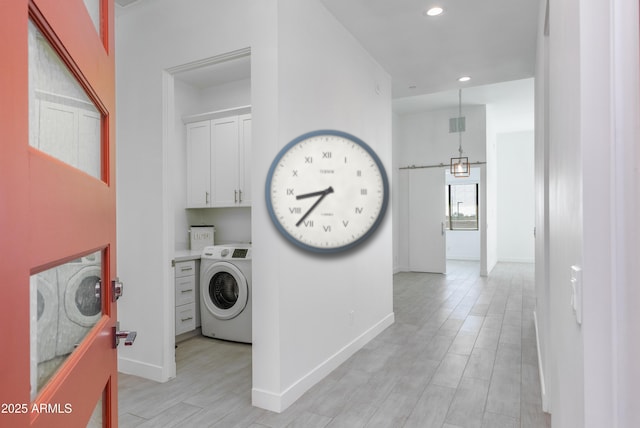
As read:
8 h 37 min
